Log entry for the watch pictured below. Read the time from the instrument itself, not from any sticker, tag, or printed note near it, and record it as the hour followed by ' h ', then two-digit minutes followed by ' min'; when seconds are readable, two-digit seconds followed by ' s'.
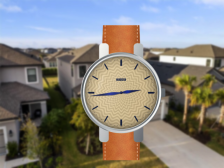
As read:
2 h 44 min
